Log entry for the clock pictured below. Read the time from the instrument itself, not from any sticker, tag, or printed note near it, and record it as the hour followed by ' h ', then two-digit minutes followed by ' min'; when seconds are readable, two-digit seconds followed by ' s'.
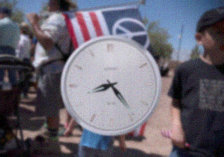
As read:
8 h 24 min
